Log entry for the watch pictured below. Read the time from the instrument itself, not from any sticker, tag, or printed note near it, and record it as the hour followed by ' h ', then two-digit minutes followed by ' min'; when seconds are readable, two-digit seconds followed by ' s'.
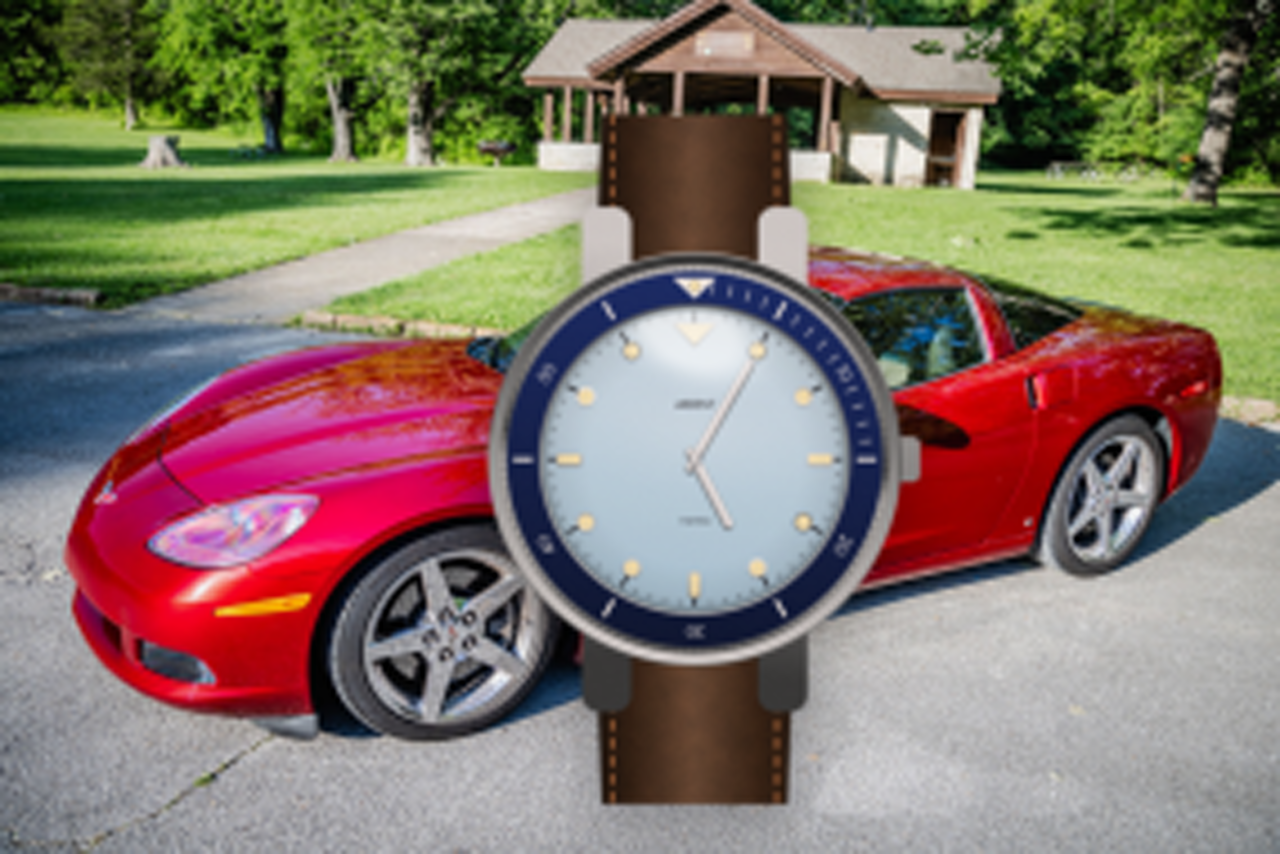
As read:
5 h 05 min
